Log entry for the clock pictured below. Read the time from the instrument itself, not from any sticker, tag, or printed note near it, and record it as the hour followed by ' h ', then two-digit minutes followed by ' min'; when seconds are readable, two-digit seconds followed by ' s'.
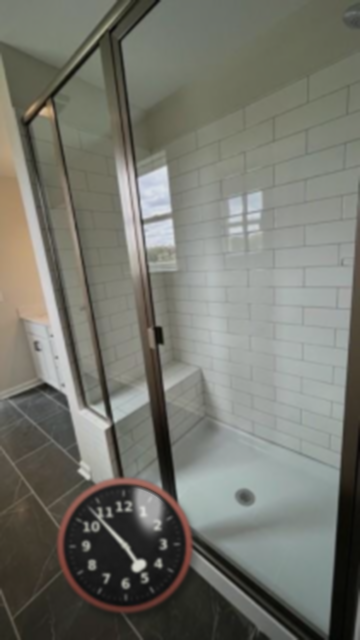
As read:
4 h 53 min
